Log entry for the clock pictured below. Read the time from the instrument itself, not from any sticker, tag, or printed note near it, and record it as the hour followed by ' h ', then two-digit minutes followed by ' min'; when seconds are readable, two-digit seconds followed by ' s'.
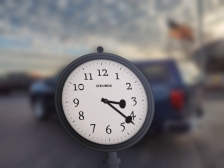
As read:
3 h 22 min
